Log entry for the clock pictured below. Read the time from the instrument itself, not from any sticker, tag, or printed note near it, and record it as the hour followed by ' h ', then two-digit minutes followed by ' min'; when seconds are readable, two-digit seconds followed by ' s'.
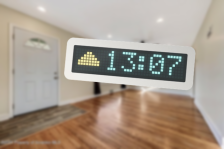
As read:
13 h 07 min
